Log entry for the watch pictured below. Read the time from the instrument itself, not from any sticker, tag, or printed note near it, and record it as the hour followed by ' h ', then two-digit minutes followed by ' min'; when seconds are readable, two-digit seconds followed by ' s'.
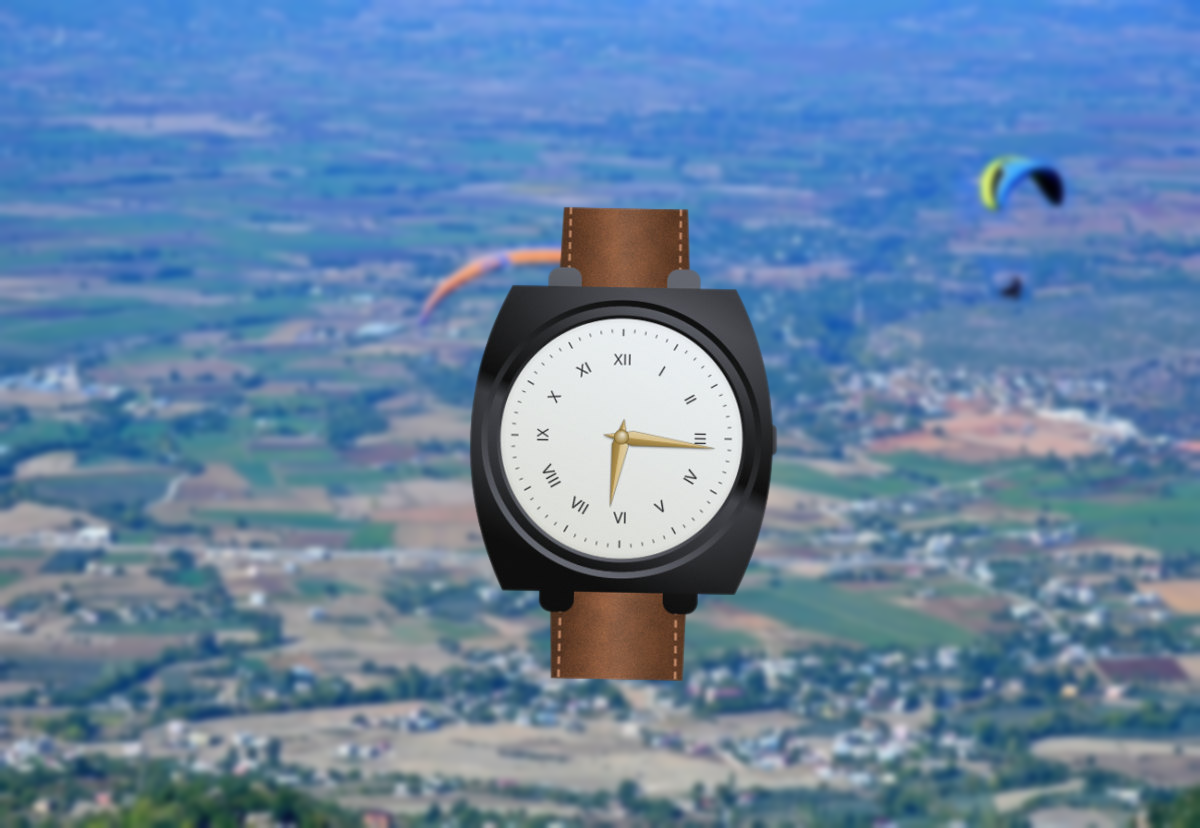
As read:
6 h 16 min
